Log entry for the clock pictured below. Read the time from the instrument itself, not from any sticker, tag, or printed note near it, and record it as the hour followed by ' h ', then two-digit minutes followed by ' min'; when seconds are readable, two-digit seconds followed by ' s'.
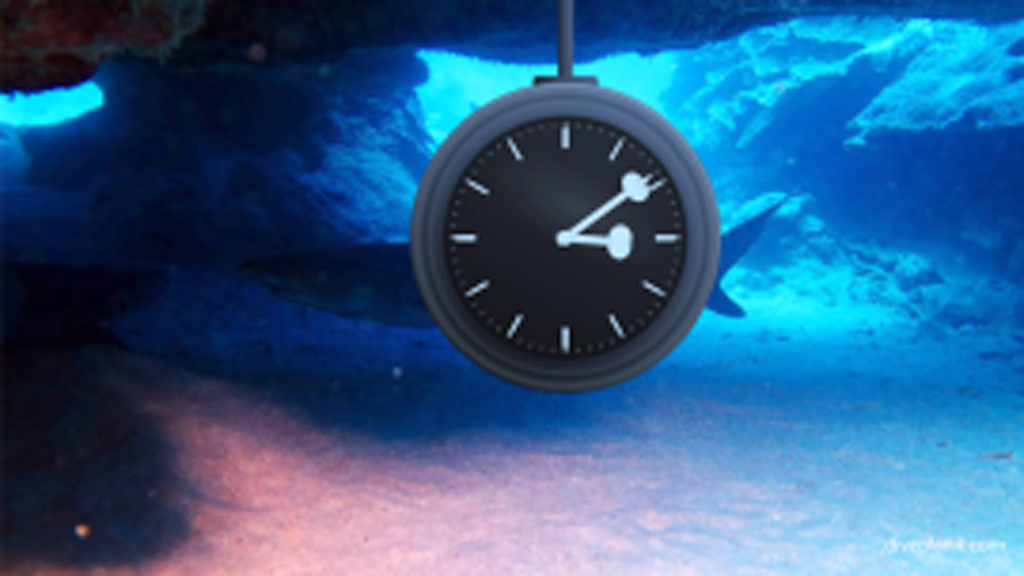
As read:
3 h 09 min
